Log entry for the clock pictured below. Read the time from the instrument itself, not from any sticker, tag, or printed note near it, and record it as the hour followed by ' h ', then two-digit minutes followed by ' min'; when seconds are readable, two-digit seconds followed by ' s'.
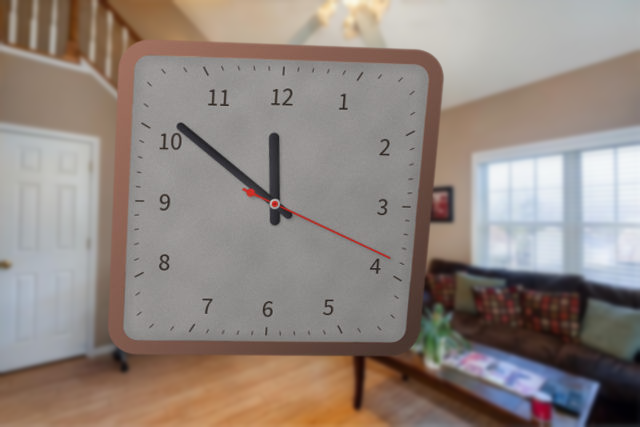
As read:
11 h 51 min 19 s
